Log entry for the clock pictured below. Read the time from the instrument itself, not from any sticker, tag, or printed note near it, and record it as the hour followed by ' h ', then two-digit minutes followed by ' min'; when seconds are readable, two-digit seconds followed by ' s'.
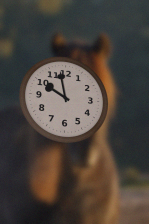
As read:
9 h 58 min
